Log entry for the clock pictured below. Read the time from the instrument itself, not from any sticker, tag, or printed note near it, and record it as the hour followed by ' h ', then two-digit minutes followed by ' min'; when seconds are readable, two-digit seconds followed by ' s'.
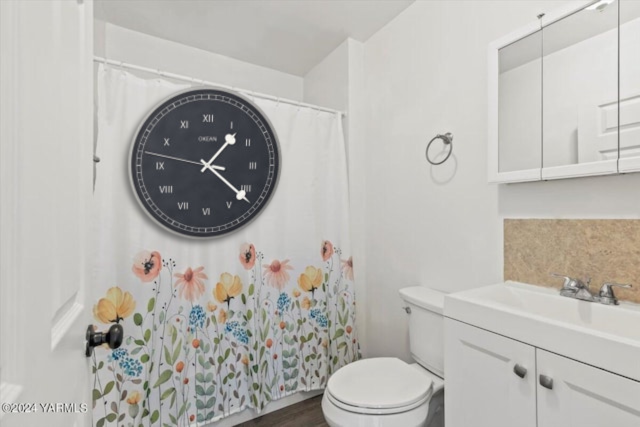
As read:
1 h 21 min 47 s
